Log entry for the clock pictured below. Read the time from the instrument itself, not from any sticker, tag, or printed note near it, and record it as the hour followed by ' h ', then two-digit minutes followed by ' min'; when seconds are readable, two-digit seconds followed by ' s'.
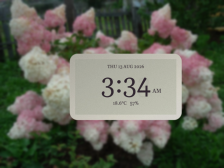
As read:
3 h 34 min
